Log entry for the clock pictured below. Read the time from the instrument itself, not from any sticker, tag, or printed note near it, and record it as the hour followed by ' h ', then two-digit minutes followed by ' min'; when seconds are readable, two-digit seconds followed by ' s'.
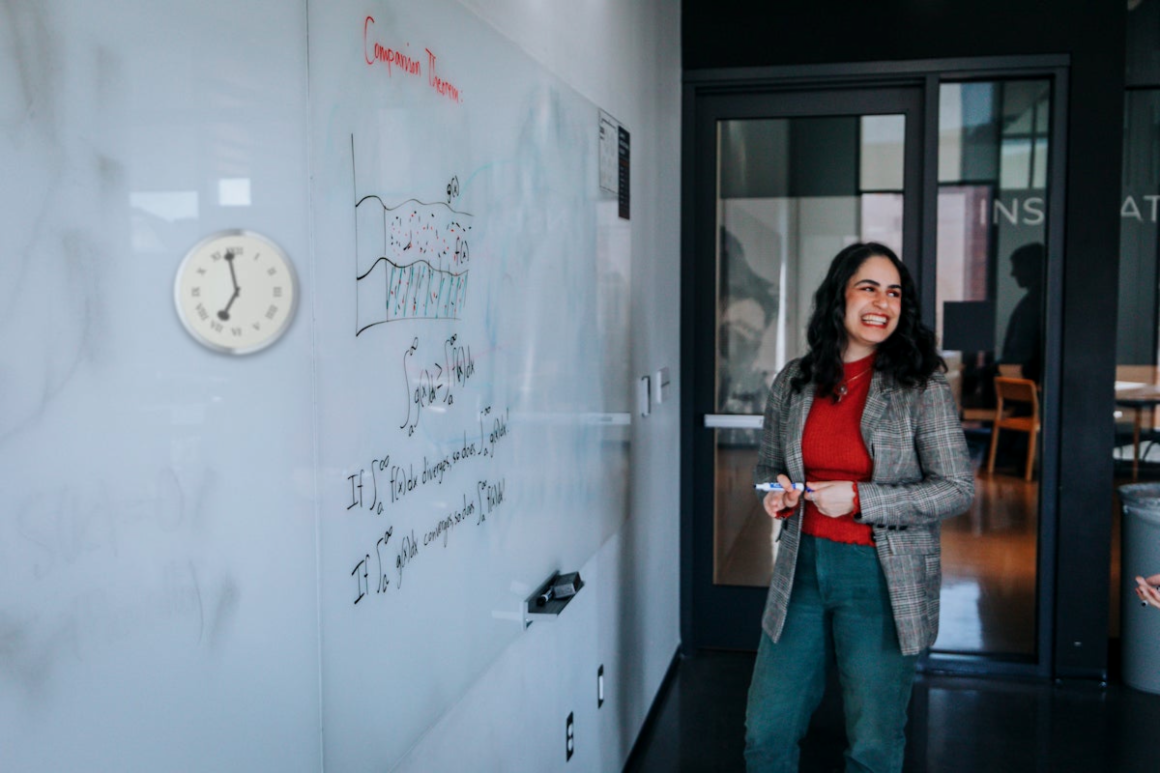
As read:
6 h 58 min
